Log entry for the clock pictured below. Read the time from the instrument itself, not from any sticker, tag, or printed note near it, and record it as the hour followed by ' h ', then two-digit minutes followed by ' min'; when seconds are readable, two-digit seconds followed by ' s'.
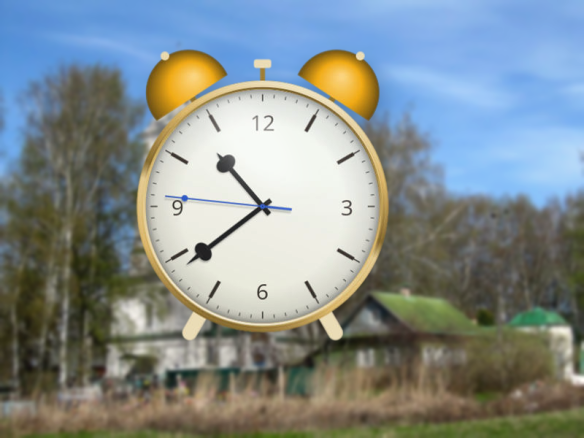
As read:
10 h 38 min 46 s
